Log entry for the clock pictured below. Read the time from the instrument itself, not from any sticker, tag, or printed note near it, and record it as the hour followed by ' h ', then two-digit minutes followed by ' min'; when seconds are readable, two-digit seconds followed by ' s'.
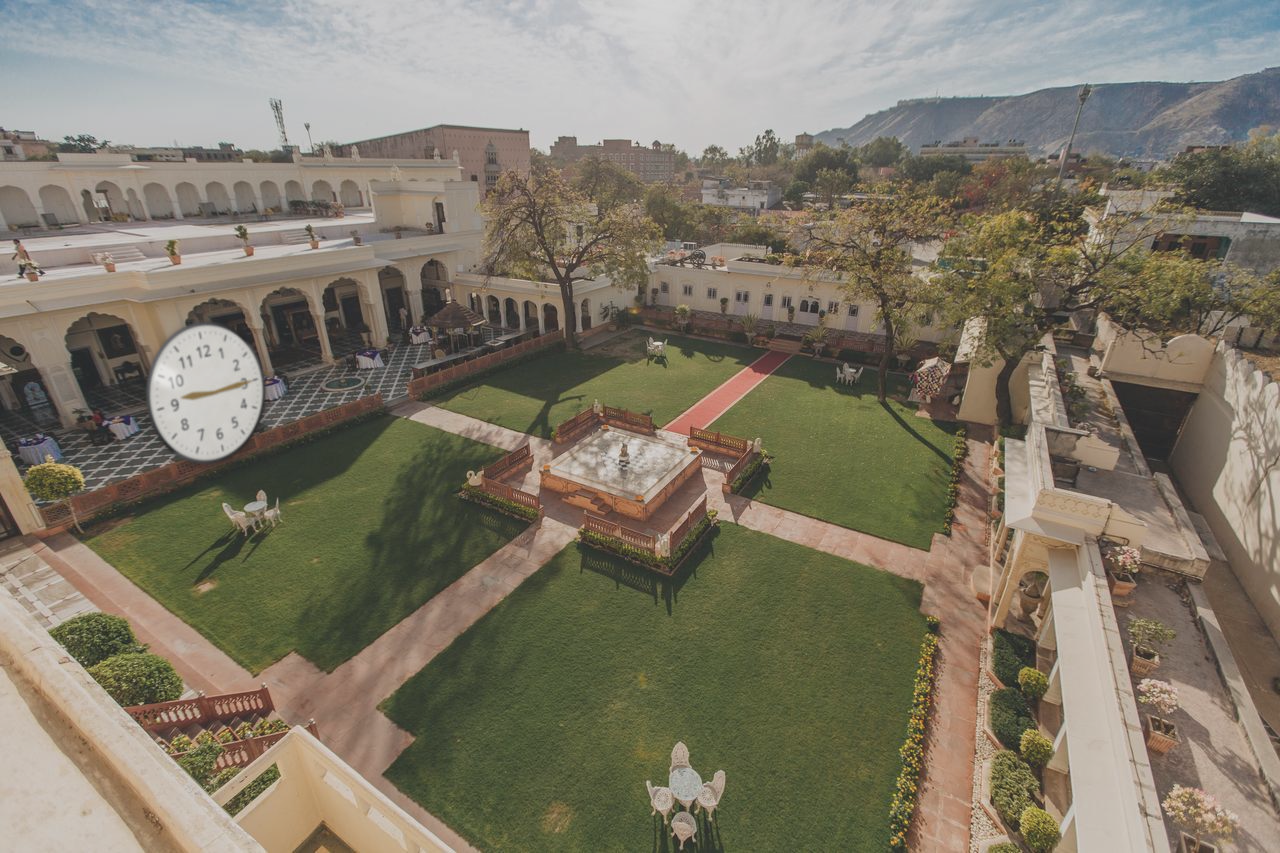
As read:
9 h 15 min
